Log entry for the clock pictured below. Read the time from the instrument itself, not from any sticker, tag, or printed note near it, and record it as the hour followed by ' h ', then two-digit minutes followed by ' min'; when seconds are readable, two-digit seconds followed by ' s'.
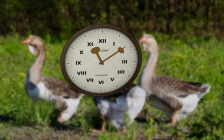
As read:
11 h 09 min
